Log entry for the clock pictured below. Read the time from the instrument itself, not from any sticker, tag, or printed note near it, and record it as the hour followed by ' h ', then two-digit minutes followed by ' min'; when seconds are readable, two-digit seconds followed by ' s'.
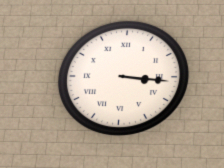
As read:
3 h 16 min
